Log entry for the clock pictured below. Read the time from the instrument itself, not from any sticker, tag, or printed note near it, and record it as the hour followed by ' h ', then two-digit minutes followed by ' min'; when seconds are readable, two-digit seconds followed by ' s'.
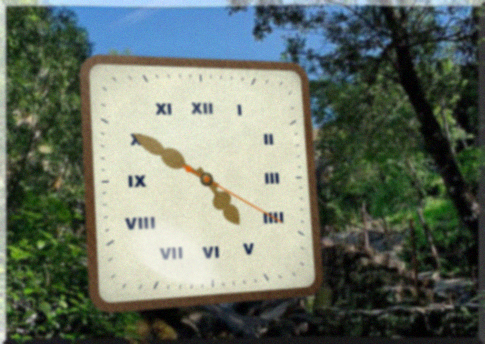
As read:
4 h 50 min 20 s
